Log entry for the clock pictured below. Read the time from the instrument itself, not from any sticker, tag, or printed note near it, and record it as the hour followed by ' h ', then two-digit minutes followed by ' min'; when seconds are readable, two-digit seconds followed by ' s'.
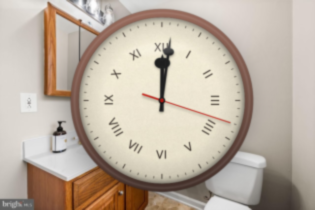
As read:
12 h 01 min 18 s
